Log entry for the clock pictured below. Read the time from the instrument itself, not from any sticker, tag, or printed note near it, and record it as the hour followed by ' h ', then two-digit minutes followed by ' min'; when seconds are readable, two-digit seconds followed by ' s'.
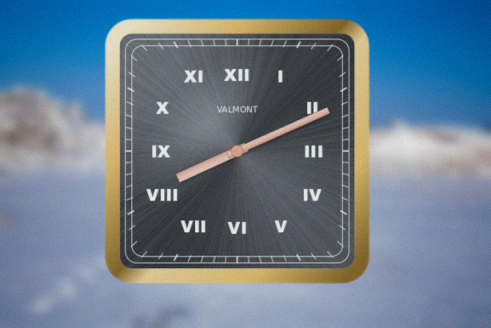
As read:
8 h 11 min
